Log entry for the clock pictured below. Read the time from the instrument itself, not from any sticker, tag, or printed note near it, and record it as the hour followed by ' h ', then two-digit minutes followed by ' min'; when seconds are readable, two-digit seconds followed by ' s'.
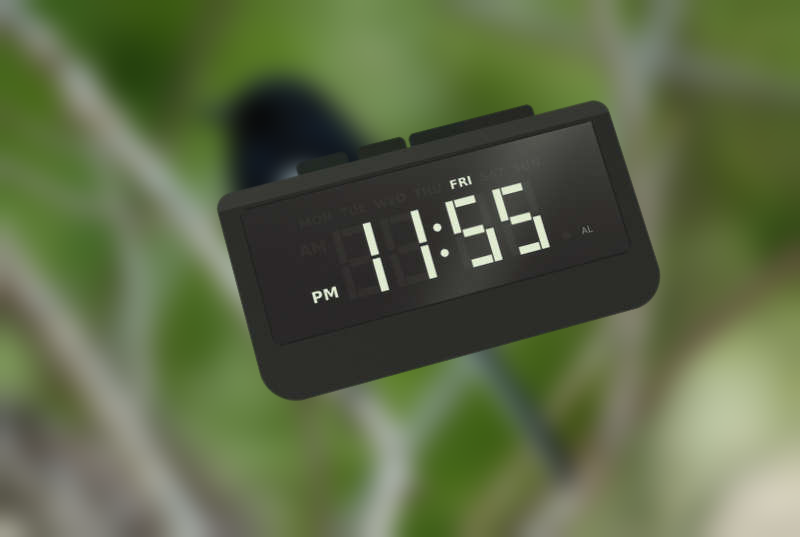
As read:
11 h 55 min
